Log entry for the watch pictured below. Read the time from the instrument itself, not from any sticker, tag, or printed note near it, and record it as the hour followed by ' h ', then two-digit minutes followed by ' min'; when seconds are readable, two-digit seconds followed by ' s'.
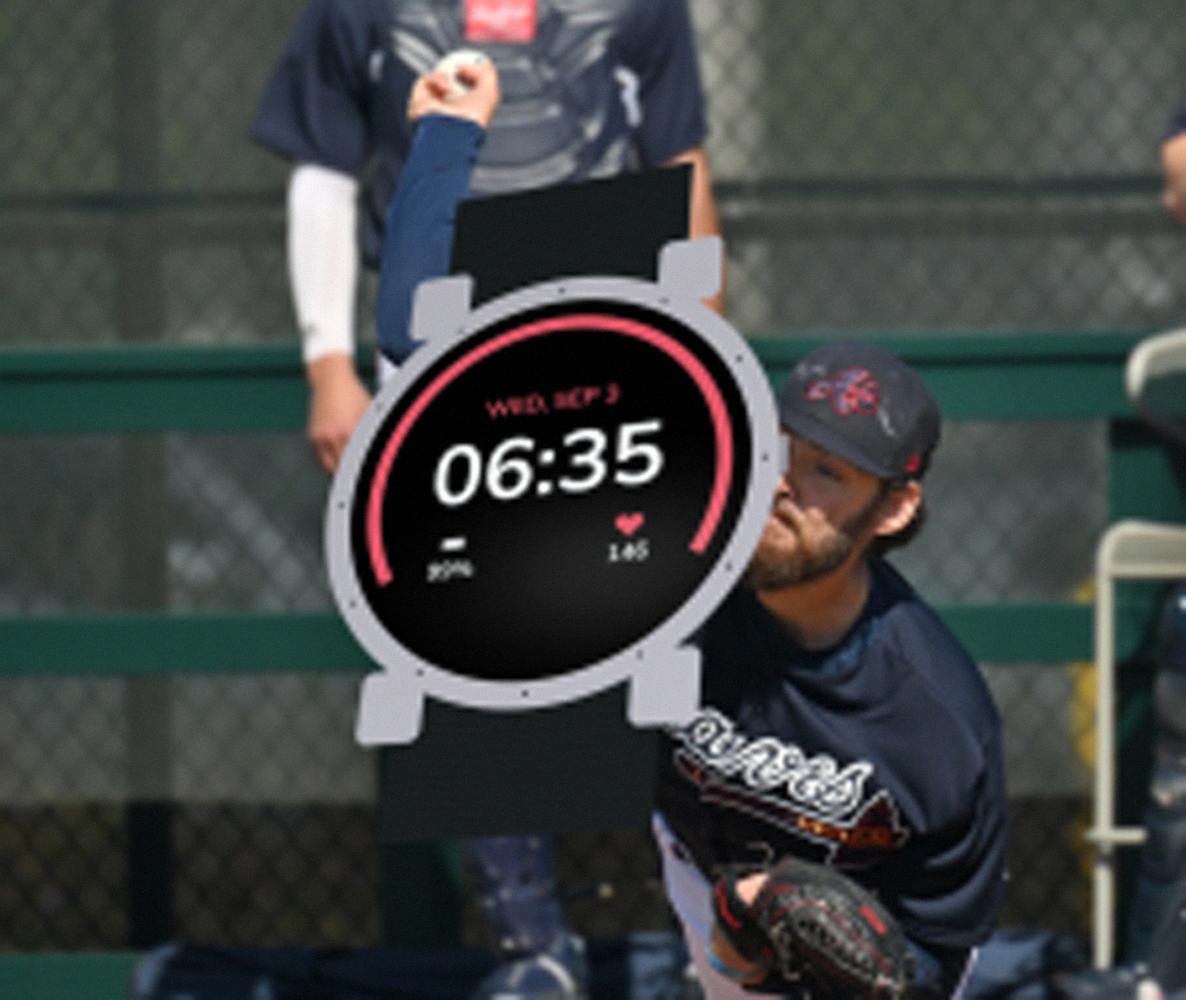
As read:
6 h 35 min
